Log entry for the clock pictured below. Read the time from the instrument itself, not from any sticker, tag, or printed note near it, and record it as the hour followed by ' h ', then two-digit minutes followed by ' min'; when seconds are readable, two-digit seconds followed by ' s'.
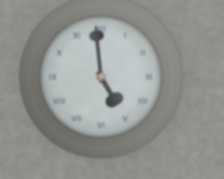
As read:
4 h 59 min
